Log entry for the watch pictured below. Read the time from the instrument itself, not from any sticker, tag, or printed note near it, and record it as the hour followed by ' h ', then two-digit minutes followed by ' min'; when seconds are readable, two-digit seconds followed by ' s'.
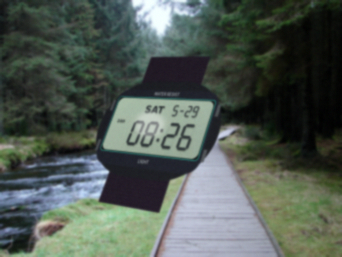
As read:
8 h 26 min
